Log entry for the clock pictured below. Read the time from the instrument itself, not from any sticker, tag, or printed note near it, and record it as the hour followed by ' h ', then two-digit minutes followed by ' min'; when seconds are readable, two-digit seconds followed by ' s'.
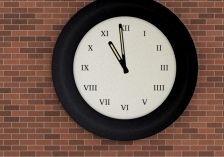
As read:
10 h 59 min
